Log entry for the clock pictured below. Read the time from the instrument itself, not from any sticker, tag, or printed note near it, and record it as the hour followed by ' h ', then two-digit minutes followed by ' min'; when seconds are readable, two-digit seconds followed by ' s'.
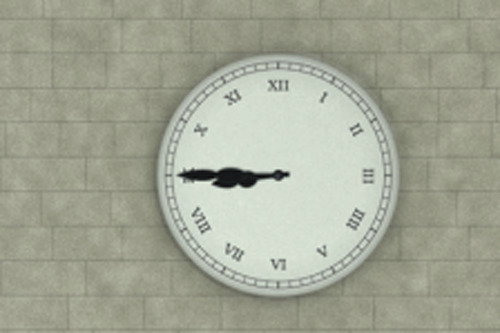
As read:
8 h 45 min
